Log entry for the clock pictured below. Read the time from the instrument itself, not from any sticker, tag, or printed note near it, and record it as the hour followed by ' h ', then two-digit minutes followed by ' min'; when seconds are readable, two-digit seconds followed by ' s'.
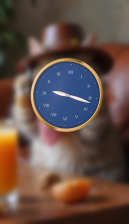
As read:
9 h 17 min
